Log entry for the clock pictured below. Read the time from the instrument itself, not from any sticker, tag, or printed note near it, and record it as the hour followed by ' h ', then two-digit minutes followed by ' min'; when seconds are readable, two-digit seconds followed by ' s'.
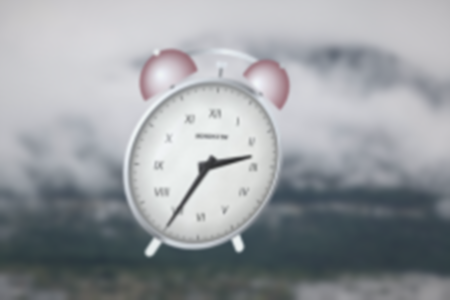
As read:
2 h 35 min
